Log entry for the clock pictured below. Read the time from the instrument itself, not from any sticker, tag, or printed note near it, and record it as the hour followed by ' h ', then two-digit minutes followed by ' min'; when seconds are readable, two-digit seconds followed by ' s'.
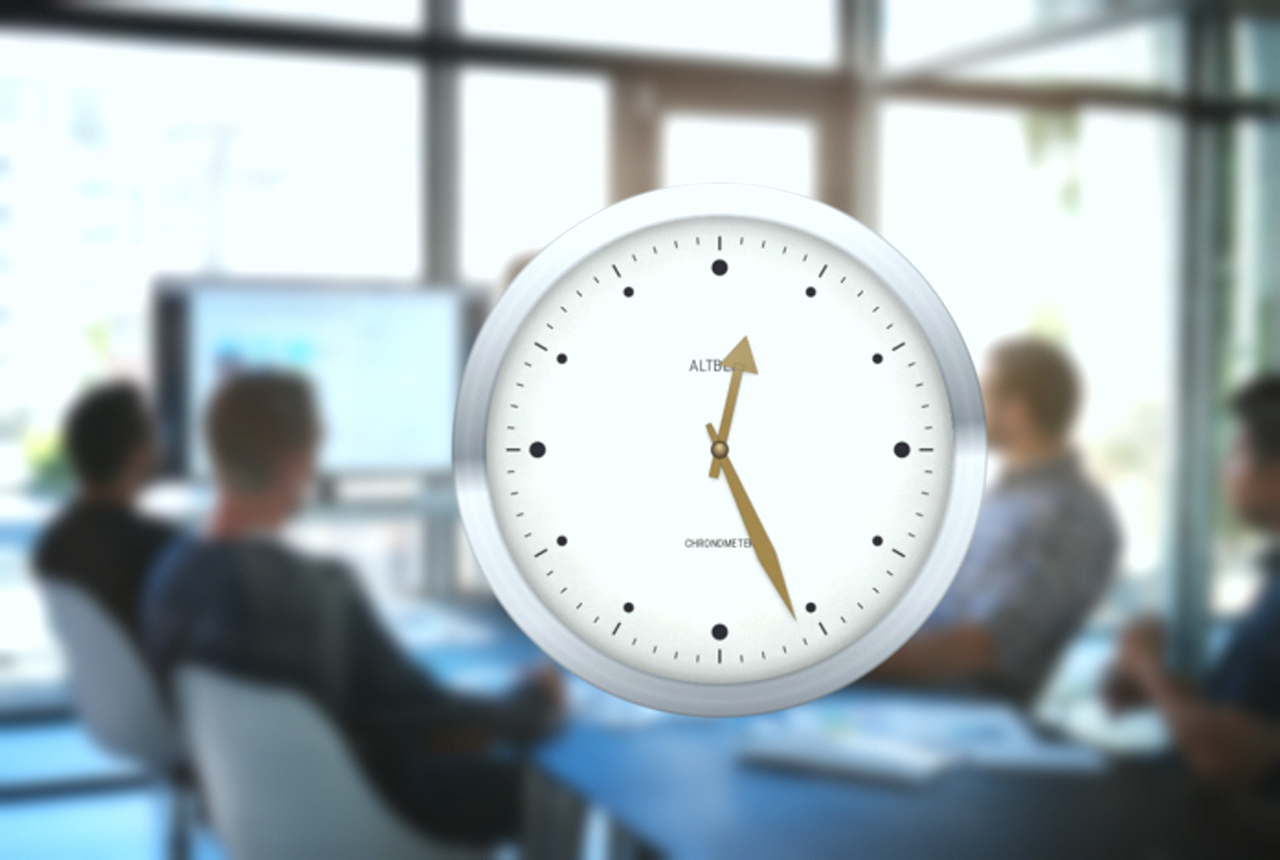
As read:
12 h 26 min
